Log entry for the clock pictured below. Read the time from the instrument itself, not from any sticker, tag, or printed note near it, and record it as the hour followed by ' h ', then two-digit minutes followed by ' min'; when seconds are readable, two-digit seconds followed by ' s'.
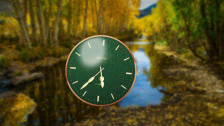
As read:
5 h 37 min
